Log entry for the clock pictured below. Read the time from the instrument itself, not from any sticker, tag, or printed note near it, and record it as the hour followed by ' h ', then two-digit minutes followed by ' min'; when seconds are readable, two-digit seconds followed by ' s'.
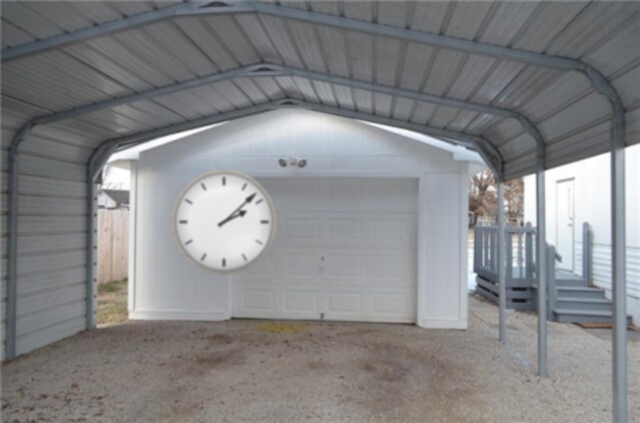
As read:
2 h 08 min
